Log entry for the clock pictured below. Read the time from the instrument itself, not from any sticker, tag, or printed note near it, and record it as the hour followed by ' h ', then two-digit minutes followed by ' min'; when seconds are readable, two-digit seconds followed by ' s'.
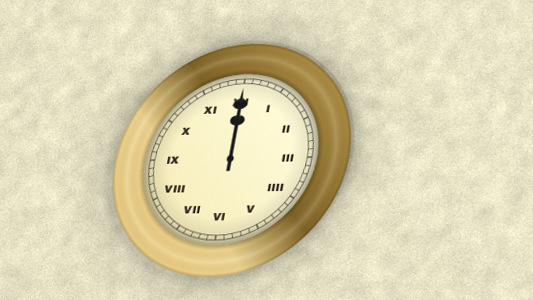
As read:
12 h 00 min
